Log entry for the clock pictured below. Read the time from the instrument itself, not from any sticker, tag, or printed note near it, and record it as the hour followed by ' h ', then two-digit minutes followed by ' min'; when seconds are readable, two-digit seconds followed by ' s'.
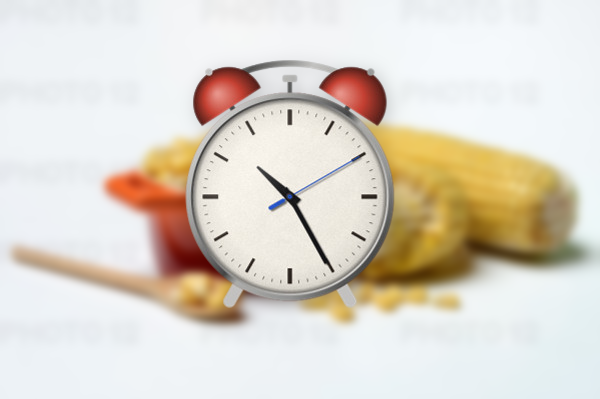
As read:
10 h 25 min 10 s
